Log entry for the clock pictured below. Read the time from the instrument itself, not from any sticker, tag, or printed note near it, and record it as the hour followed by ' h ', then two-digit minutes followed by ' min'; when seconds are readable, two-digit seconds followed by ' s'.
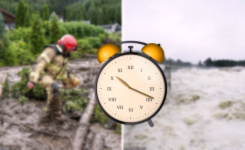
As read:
10 h 19 min
